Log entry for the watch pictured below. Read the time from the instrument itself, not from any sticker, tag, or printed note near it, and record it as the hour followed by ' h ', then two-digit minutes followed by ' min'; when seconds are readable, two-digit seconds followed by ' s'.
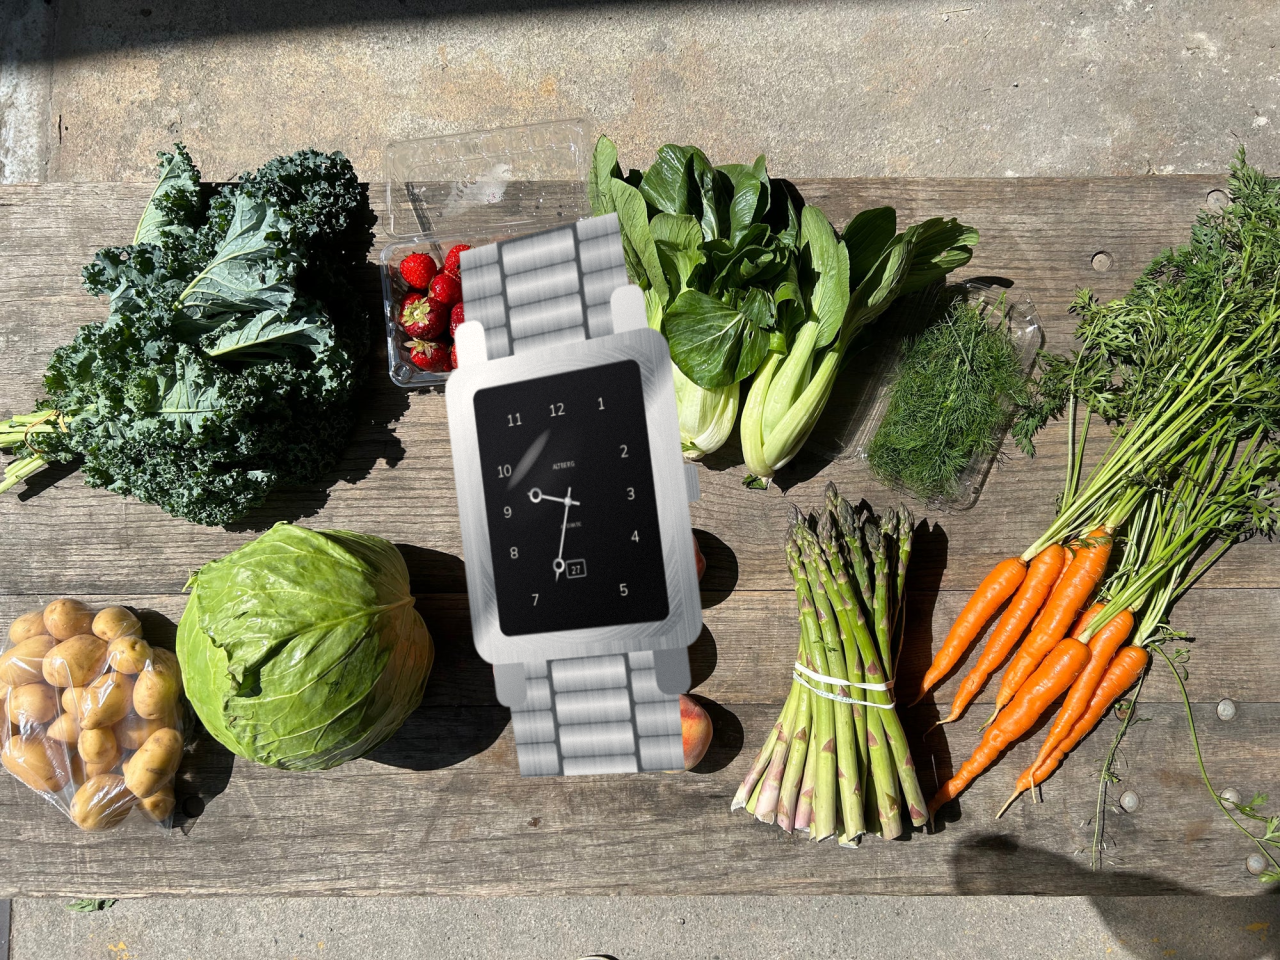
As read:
9 h 33 min
